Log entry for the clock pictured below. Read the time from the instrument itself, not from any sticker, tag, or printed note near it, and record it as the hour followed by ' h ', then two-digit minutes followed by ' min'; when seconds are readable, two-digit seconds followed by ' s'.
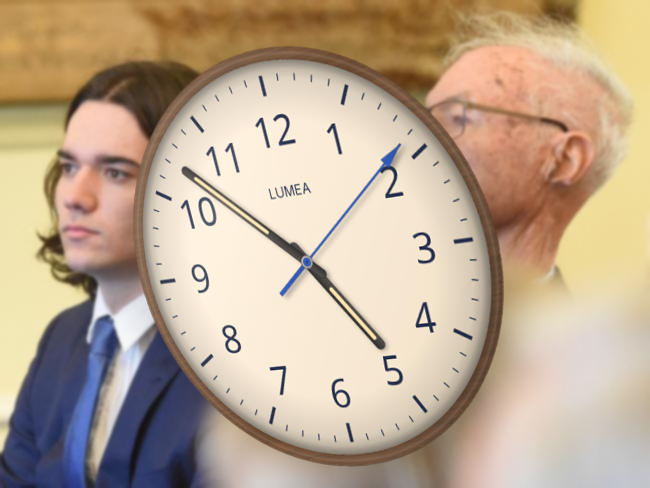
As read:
4 h 52 min 09 s
